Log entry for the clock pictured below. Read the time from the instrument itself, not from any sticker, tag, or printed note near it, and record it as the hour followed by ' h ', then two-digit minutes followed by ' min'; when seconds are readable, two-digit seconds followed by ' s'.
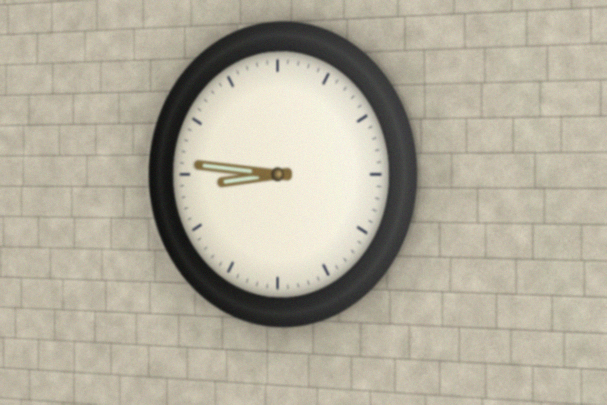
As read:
8 h 46 min
